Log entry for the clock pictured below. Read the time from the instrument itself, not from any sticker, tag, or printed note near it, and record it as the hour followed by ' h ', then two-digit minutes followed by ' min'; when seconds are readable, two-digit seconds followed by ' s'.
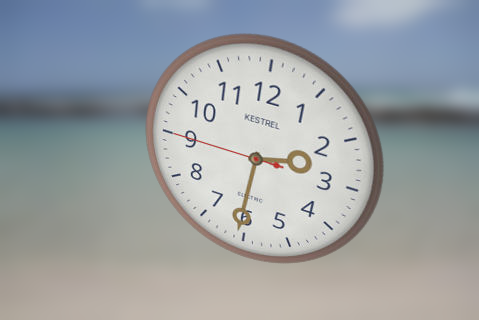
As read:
2 h 30 min 45 s
